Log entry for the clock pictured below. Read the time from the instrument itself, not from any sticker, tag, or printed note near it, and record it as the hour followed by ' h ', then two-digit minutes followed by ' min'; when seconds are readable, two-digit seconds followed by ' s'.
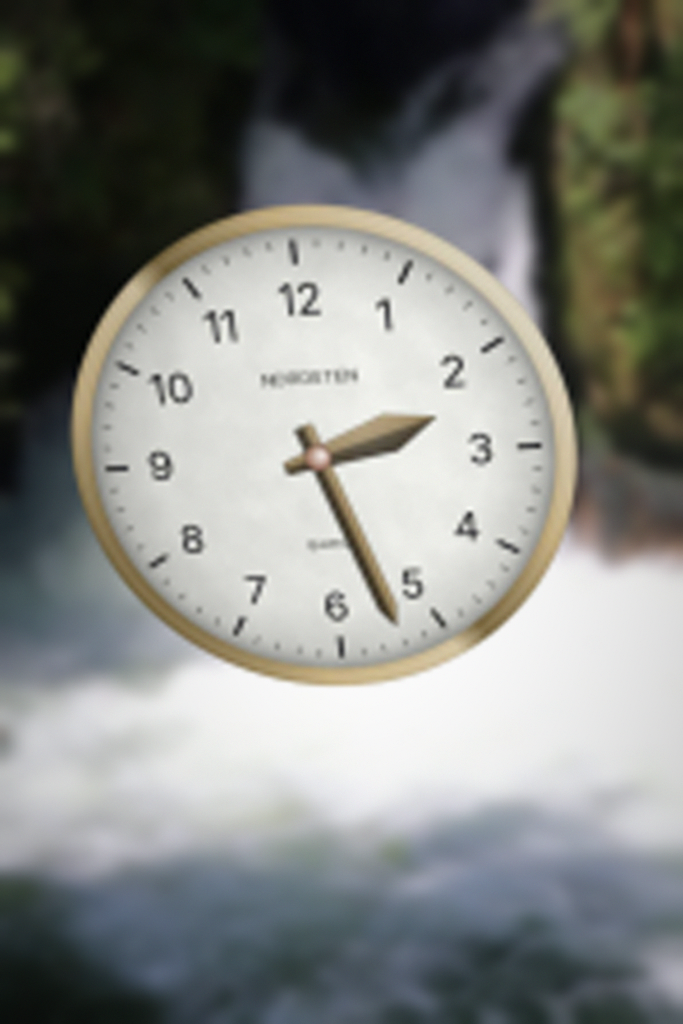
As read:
2 h 27 min
